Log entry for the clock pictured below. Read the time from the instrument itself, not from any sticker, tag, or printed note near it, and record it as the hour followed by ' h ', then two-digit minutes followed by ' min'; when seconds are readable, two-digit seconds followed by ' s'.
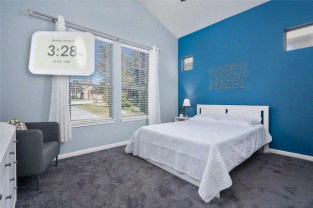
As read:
3 h 28 min
